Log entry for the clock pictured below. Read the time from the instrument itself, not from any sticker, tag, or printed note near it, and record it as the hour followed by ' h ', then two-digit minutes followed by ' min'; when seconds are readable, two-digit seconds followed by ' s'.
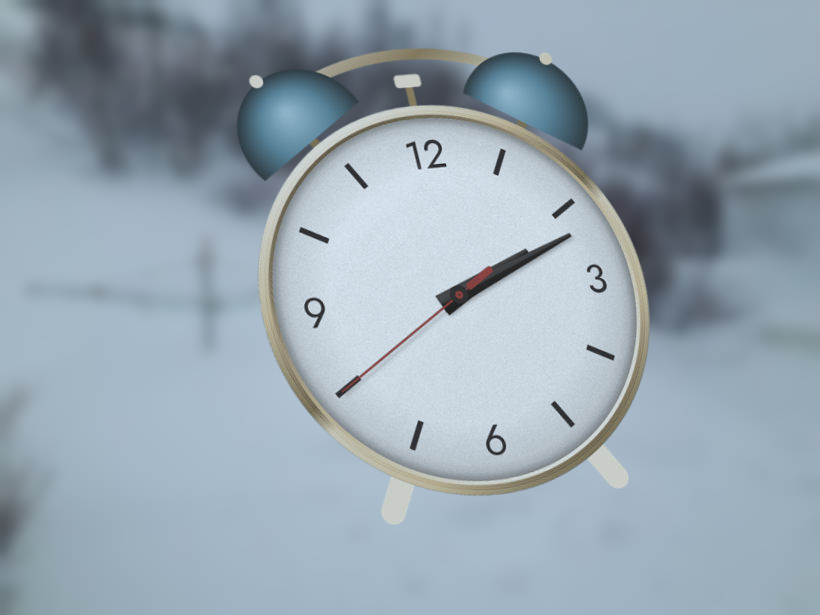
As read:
2 h 11 min 40 s
